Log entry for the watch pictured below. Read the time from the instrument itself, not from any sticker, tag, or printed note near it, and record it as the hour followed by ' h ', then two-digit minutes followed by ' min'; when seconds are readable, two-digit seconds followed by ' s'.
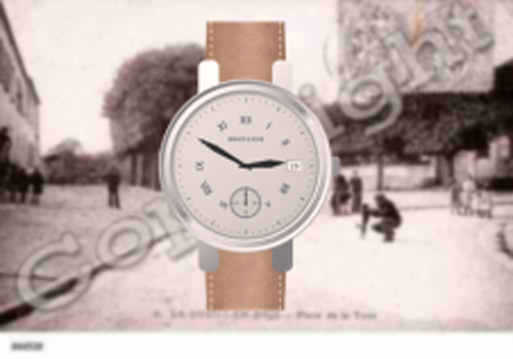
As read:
2 h 50 min
